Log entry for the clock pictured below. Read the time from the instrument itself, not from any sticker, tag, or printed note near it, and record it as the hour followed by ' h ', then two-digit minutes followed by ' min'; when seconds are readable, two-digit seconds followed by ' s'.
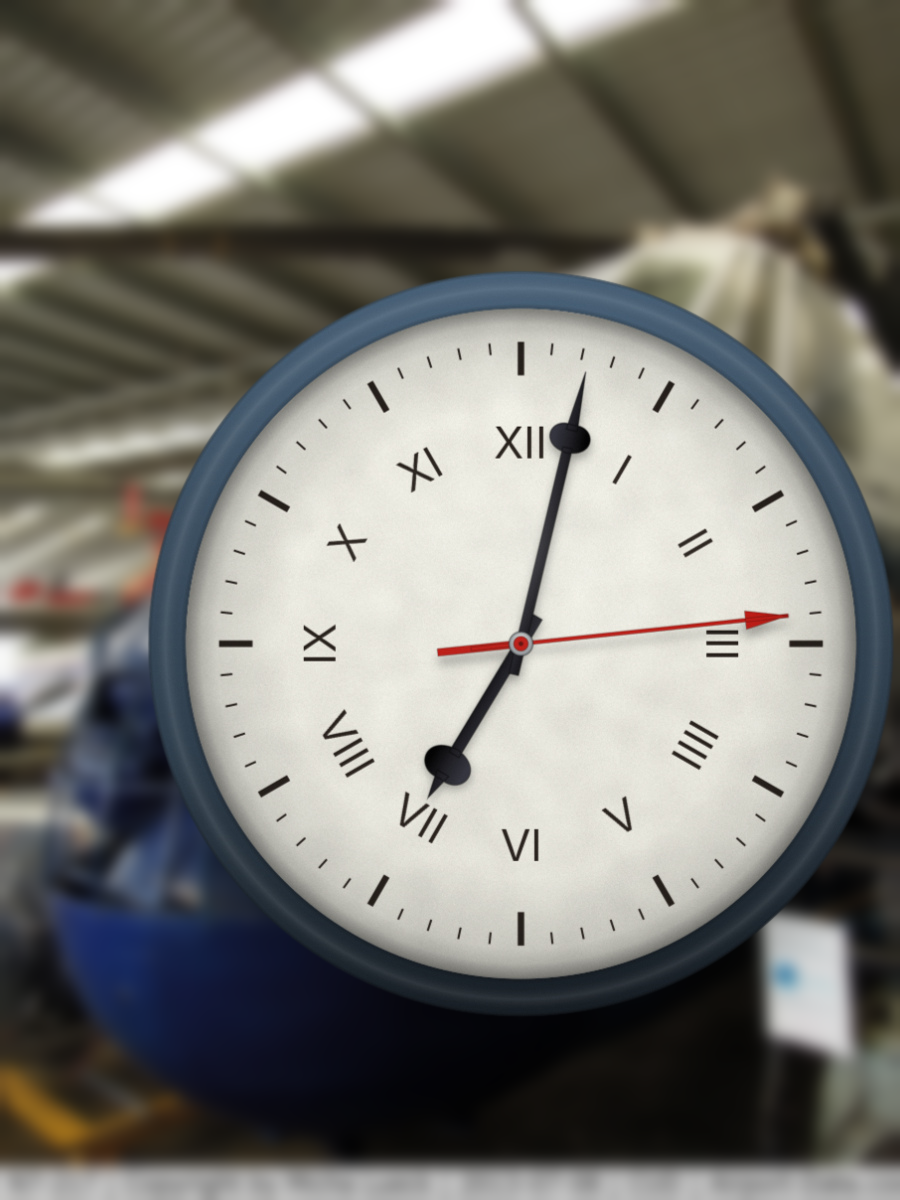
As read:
7 h 02 min 14 s
